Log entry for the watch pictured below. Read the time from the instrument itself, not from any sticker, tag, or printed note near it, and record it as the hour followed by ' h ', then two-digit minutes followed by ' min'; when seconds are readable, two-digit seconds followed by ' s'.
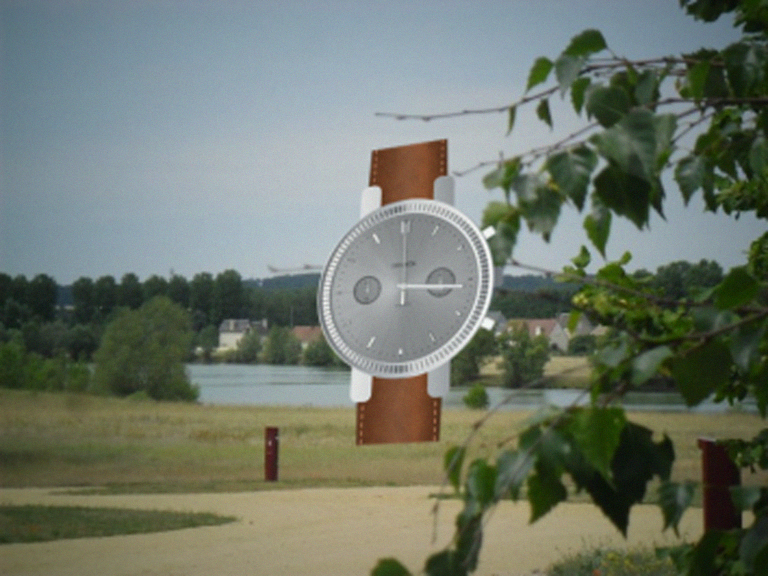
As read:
3 h 16 min
